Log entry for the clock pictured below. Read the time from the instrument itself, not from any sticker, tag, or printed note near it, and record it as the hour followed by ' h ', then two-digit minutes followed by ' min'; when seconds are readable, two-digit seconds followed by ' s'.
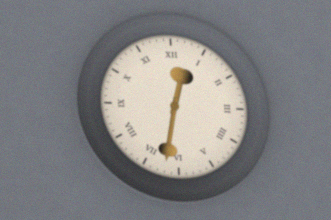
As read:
12 h 32 min
